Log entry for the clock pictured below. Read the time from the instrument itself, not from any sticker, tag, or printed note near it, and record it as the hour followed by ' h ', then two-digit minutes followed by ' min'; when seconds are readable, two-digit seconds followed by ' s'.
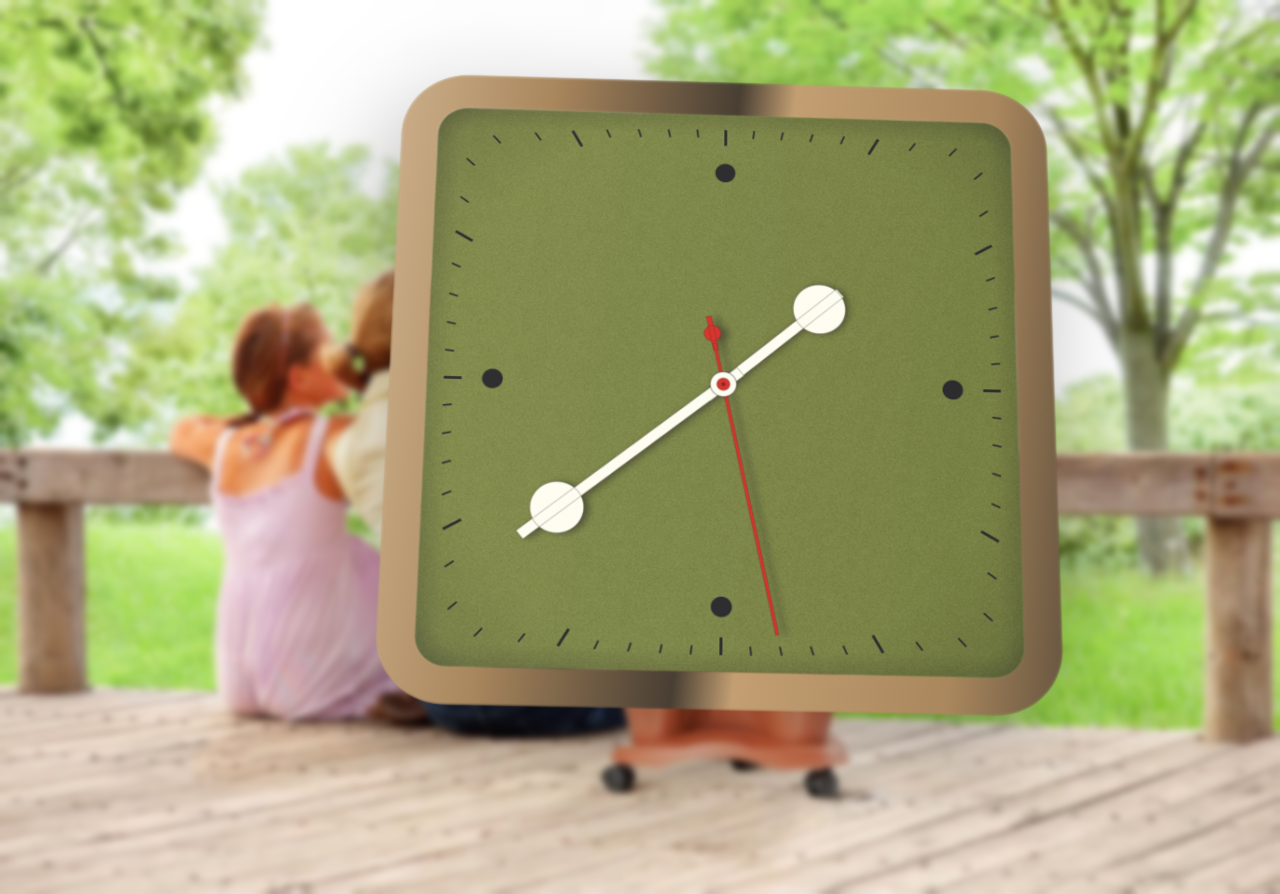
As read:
1 h 38 min 28 s
